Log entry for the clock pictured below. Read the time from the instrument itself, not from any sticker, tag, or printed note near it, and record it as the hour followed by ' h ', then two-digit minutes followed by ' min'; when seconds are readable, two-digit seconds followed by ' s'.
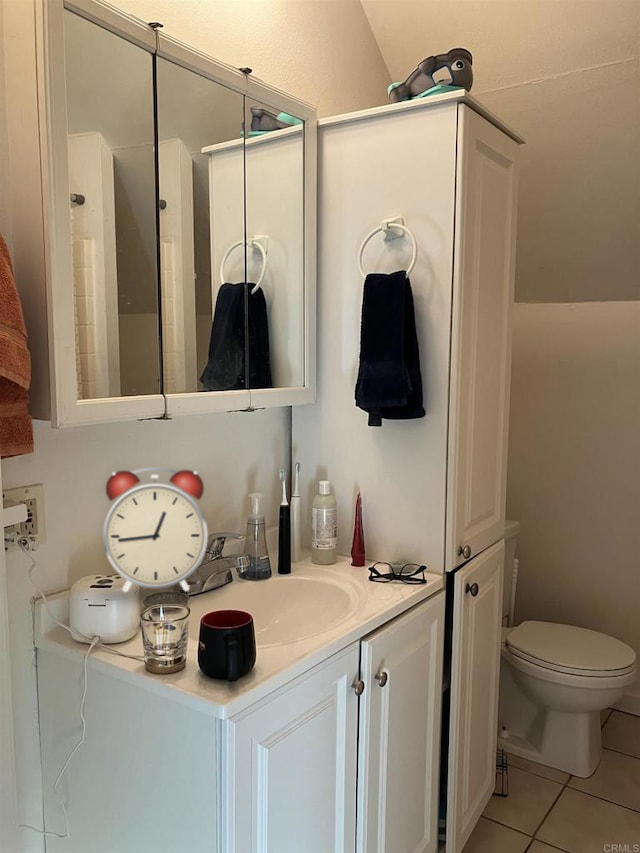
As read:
12 h 44 min
